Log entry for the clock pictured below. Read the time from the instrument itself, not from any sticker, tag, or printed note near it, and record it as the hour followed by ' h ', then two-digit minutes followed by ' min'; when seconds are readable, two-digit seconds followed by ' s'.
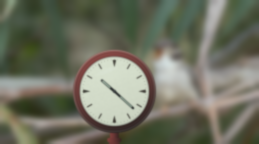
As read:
10 h 22 min
